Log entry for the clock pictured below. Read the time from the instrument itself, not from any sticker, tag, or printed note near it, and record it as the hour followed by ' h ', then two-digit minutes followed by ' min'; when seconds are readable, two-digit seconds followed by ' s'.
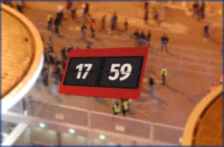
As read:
17 h 59 min
